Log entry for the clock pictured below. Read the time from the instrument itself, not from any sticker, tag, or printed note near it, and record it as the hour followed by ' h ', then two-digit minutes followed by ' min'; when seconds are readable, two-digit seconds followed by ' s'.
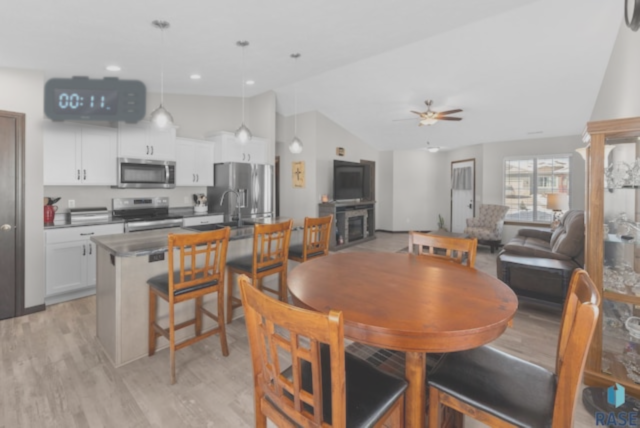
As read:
0 h 11 min
